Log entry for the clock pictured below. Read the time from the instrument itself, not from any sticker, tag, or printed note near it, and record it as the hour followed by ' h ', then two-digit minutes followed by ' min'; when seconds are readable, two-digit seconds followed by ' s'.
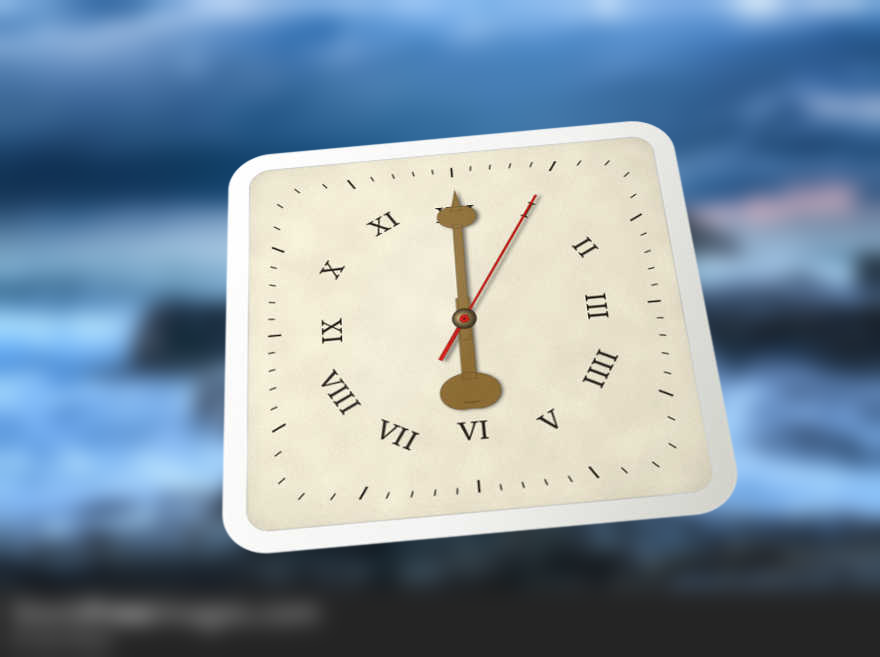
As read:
6 h 00 min 05 s
